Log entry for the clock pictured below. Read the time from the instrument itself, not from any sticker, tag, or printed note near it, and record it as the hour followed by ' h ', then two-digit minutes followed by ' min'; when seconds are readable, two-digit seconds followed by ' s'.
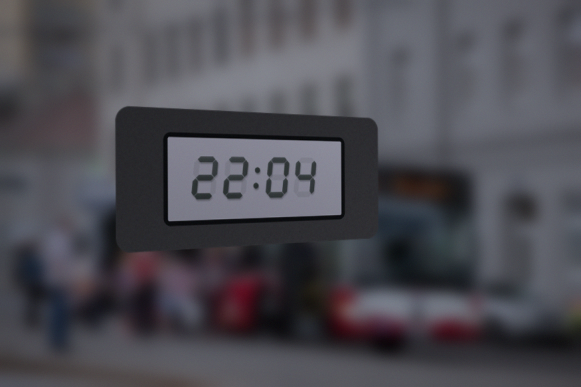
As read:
22 h 04 min
